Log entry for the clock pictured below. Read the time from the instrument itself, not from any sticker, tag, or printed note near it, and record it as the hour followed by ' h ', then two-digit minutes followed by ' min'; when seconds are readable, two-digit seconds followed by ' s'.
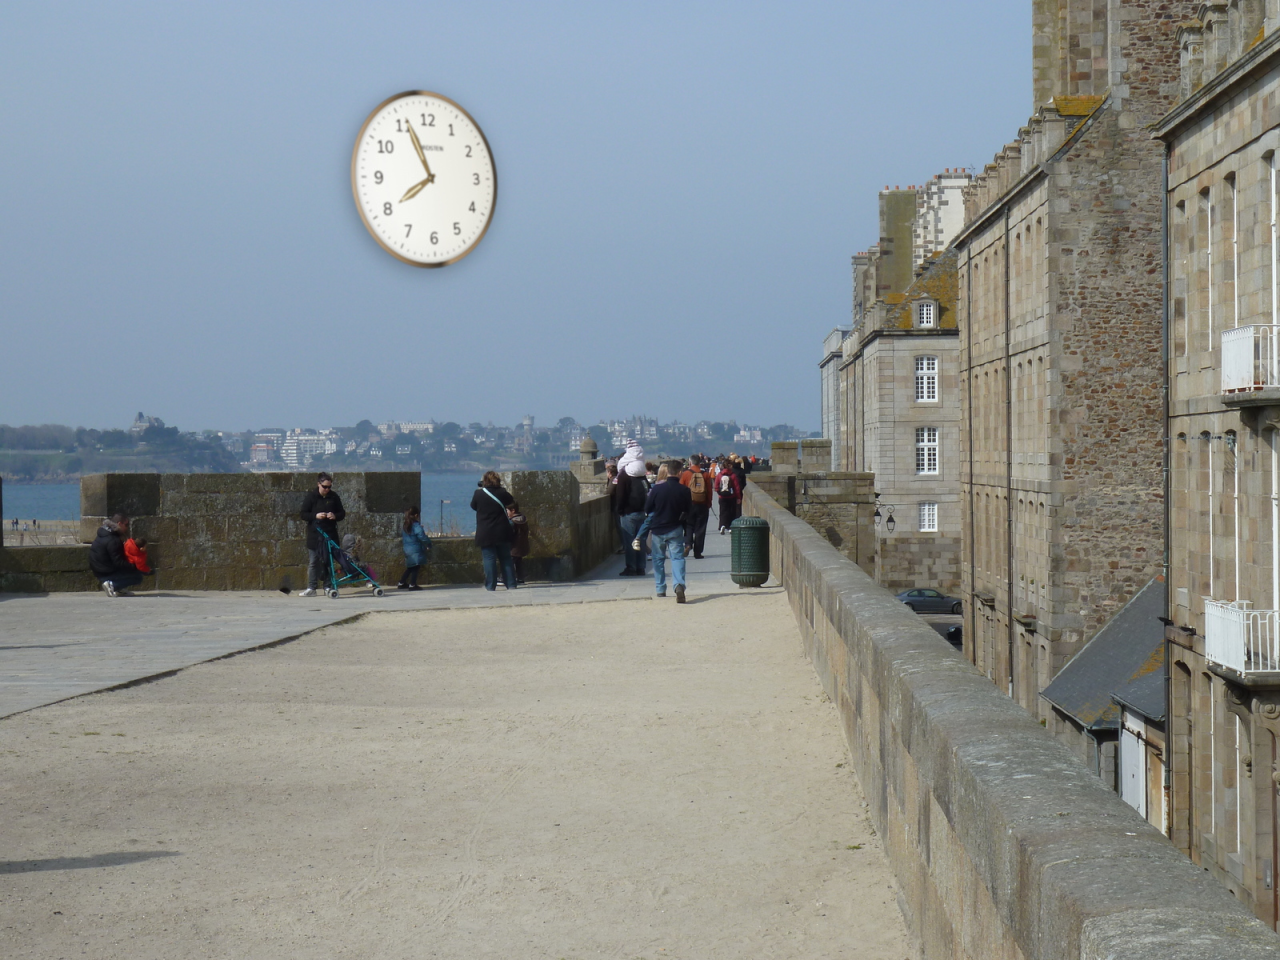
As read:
7 h 56 min
